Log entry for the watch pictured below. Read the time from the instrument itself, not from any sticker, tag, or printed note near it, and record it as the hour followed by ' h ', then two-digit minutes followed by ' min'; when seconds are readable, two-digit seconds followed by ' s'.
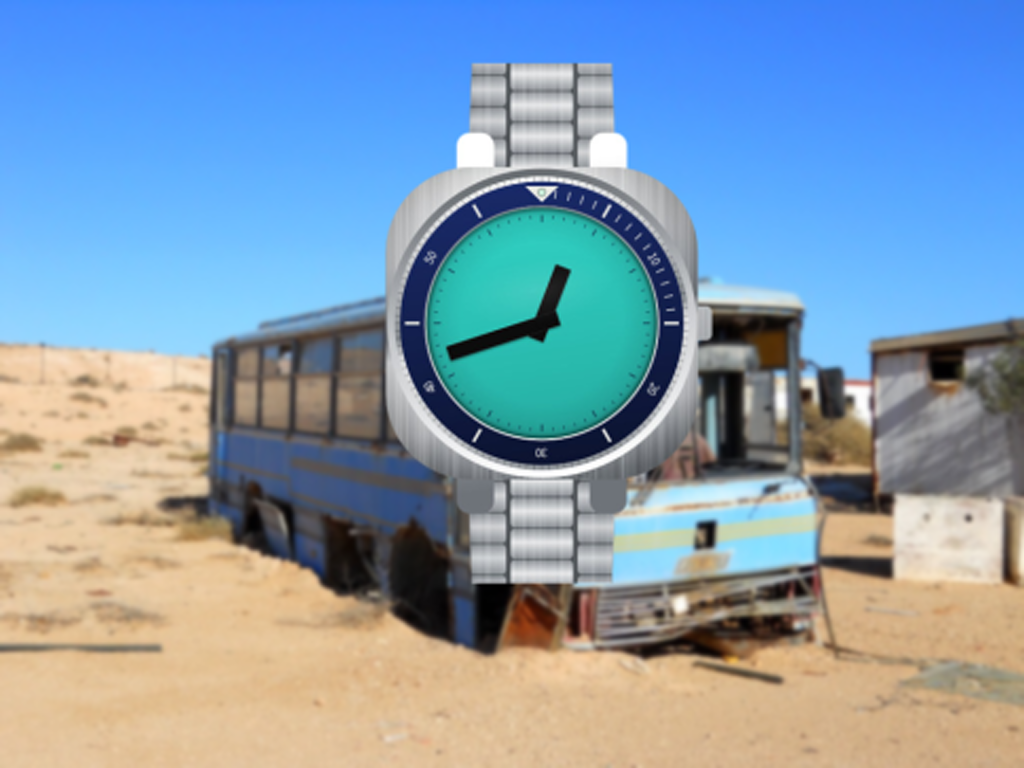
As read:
12 h 42 min
